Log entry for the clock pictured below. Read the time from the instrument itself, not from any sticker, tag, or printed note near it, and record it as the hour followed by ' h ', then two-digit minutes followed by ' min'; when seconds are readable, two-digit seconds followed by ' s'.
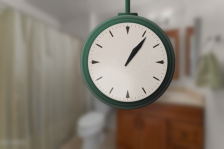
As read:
1 h 06 min
